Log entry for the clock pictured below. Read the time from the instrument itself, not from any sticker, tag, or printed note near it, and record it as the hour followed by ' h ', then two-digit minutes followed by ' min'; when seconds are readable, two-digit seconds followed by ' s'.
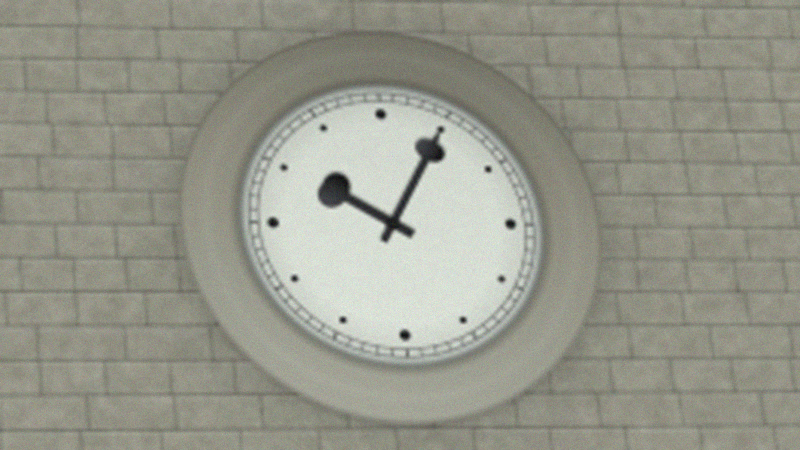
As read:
10 h 05 min
